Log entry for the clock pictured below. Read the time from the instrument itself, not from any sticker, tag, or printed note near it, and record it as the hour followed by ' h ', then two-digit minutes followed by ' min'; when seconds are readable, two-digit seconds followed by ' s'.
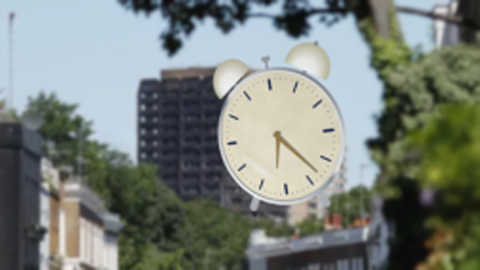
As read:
6 h 23 min
